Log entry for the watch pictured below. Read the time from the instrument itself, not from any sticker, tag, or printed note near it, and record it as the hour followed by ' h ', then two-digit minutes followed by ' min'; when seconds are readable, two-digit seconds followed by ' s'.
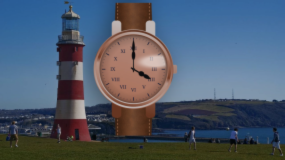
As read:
4 h 00 min
